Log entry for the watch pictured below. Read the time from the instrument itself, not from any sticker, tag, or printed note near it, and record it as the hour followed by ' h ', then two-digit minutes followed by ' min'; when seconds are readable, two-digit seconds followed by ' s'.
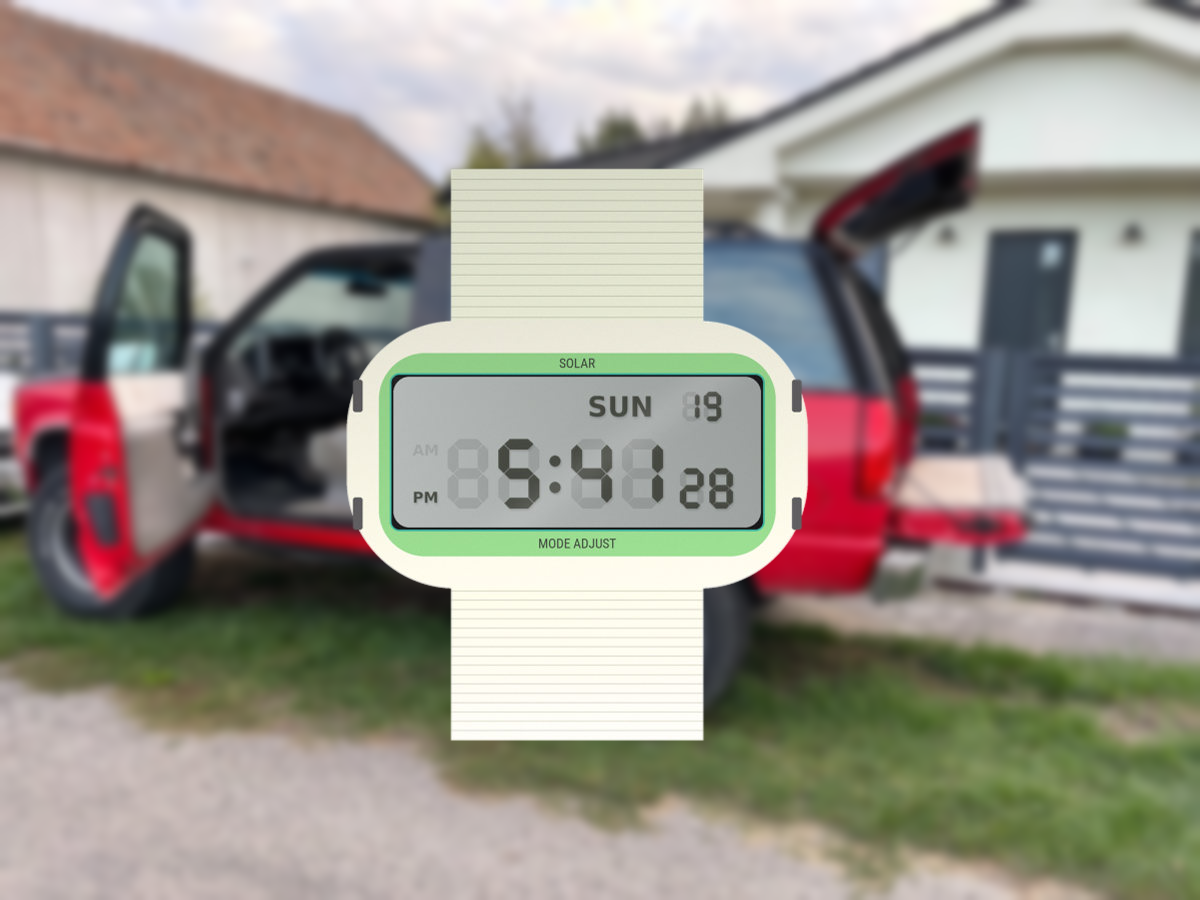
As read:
5 h 41 min 28 s
